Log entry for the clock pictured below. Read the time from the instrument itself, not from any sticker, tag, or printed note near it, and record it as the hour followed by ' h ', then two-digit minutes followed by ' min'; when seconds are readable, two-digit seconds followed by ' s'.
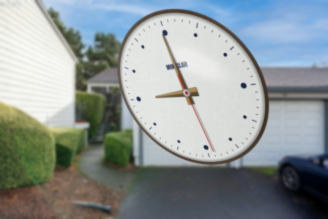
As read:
8 h 59 min 29 s
